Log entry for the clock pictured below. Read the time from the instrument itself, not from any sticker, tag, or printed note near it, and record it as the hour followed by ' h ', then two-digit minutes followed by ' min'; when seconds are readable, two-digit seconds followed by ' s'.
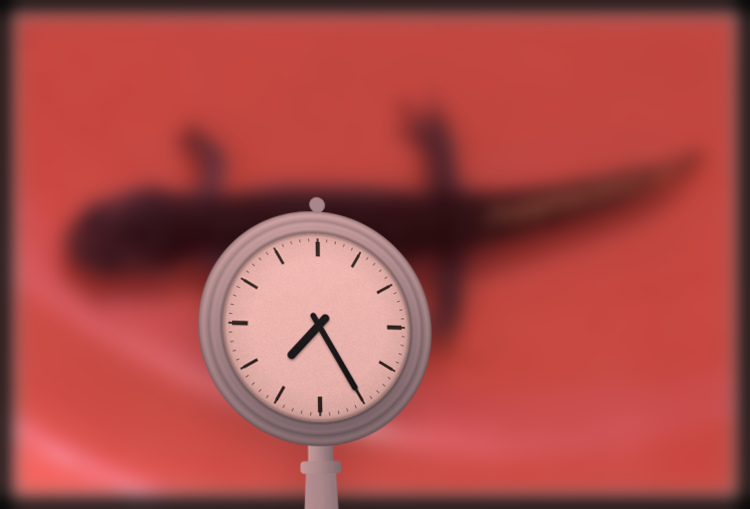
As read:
7 h 25 min
